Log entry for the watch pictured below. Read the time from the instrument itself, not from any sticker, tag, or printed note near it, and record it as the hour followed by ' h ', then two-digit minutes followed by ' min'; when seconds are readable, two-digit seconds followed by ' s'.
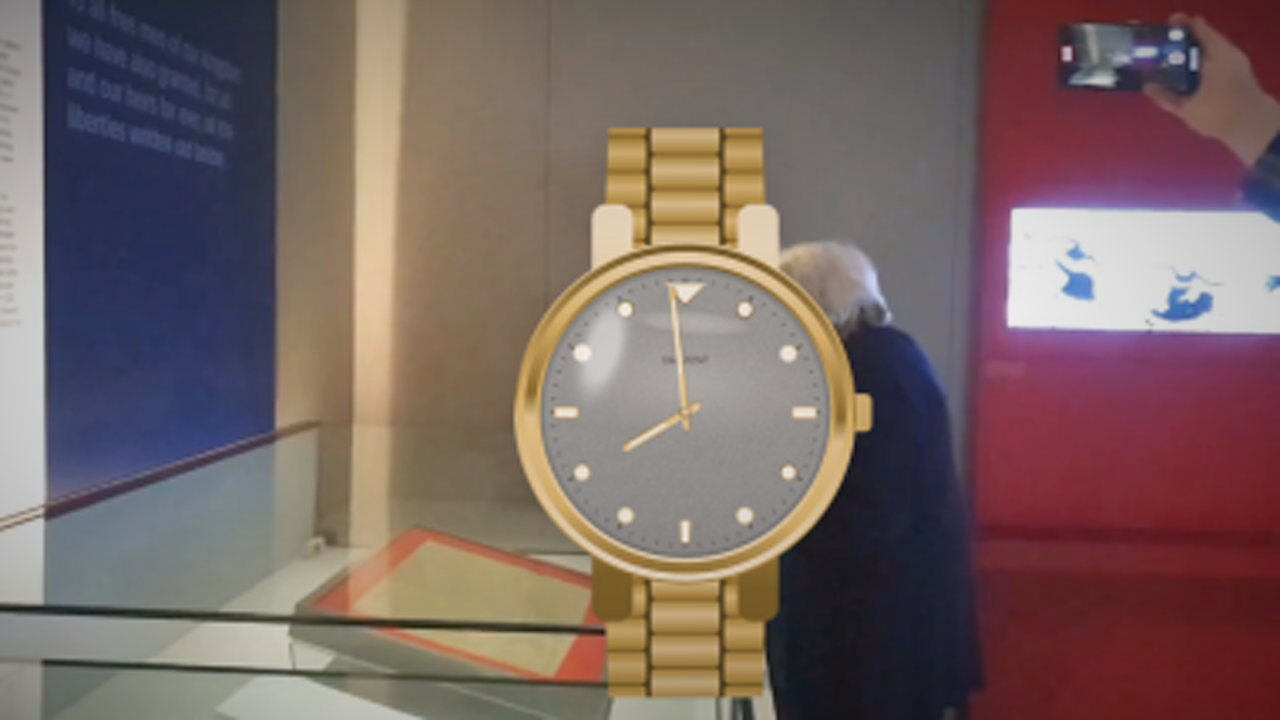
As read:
7 h 59 min
